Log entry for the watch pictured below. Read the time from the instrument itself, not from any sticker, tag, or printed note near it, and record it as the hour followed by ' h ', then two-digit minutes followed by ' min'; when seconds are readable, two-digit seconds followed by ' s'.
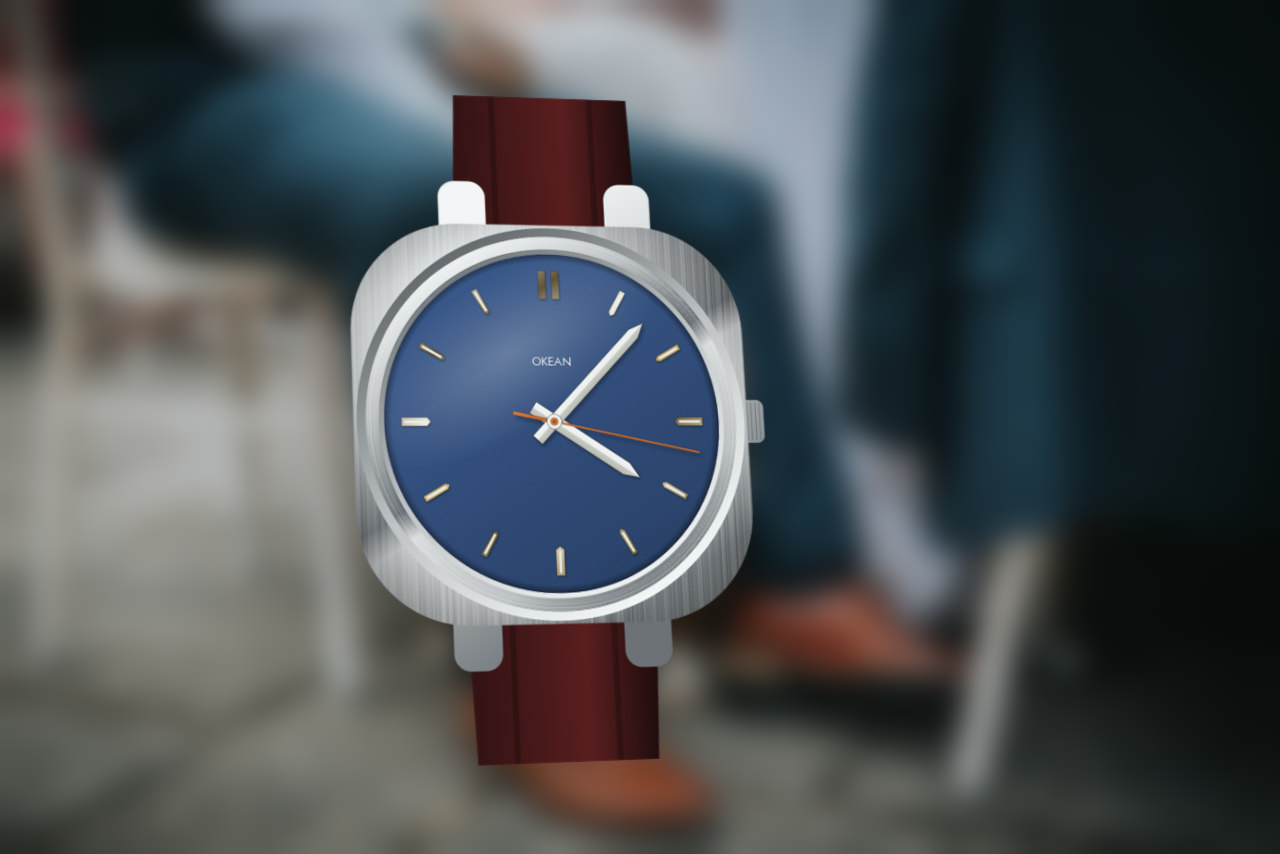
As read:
4 h 07 min 17 s
